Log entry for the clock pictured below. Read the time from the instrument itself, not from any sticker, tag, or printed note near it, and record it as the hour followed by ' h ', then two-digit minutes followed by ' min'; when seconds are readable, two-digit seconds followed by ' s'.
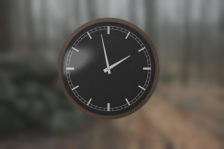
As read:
1 h 58 min
